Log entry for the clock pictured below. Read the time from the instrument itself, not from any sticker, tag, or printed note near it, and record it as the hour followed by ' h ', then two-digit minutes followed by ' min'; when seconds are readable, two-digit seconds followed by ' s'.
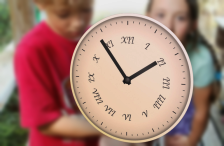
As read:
1 h 54 min
